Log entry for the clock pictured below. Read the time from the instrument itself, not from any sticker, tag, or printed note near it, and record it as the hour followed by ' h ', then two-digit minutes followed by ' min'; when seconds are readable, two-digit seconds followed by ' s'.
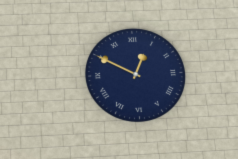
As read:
12 h 50 min
